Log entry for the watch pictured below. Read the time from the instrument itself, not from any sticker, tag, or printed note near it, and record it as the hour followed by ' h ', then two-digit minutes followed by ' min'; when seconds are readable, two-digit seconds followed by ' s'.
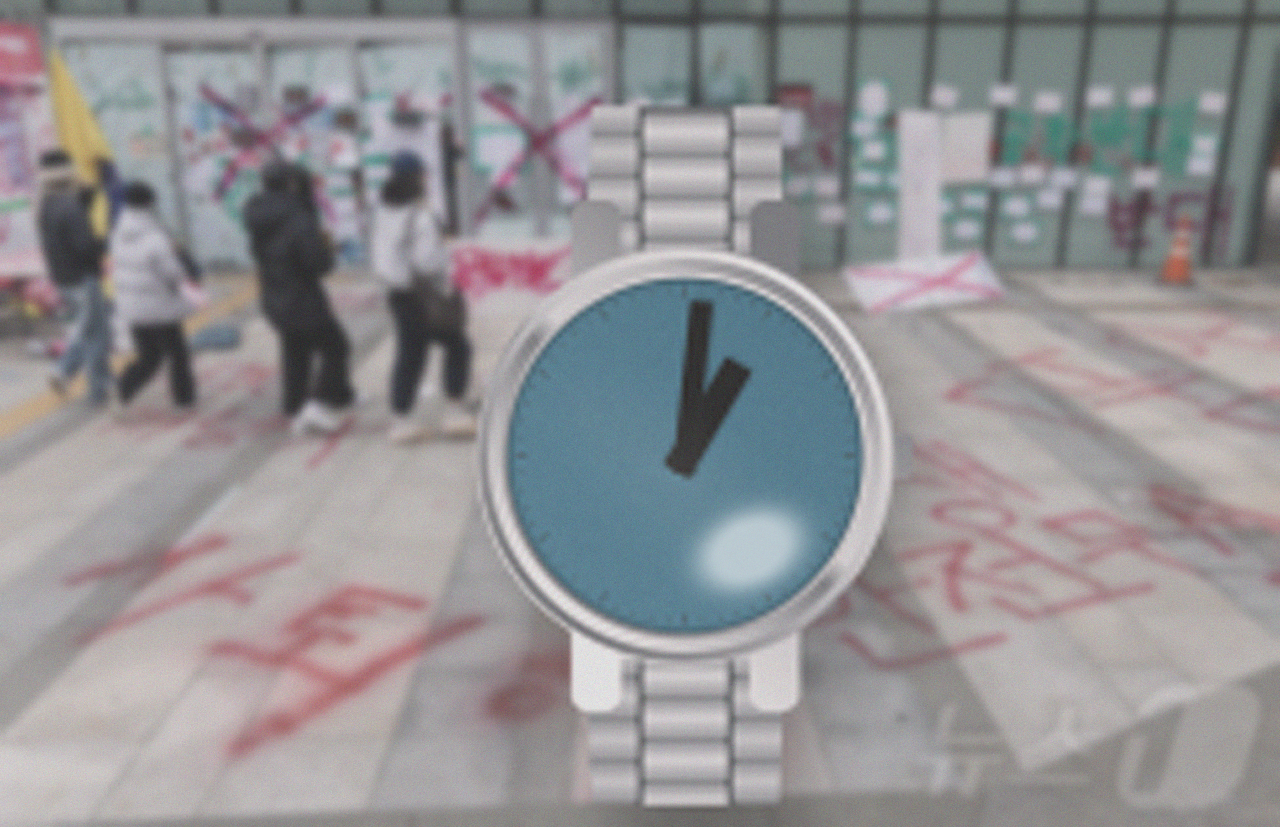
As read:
1 h 01 min
